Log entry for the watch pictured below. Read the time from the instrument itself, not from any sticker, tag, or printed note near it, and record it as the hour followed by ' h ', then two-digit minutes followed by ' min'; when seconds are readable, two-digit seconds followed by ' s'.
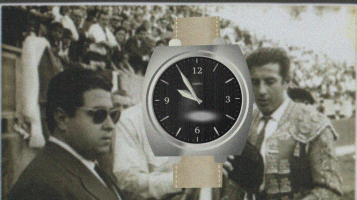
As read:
9 h 55 min
